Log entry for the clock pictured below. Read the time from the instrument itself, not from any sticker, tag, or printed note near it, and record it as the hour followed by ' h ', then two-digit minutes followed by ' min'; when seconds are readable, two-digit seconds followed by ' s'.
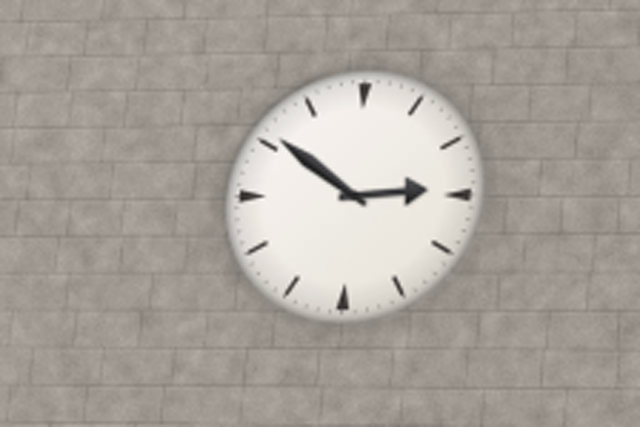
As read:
2 h 51 min
